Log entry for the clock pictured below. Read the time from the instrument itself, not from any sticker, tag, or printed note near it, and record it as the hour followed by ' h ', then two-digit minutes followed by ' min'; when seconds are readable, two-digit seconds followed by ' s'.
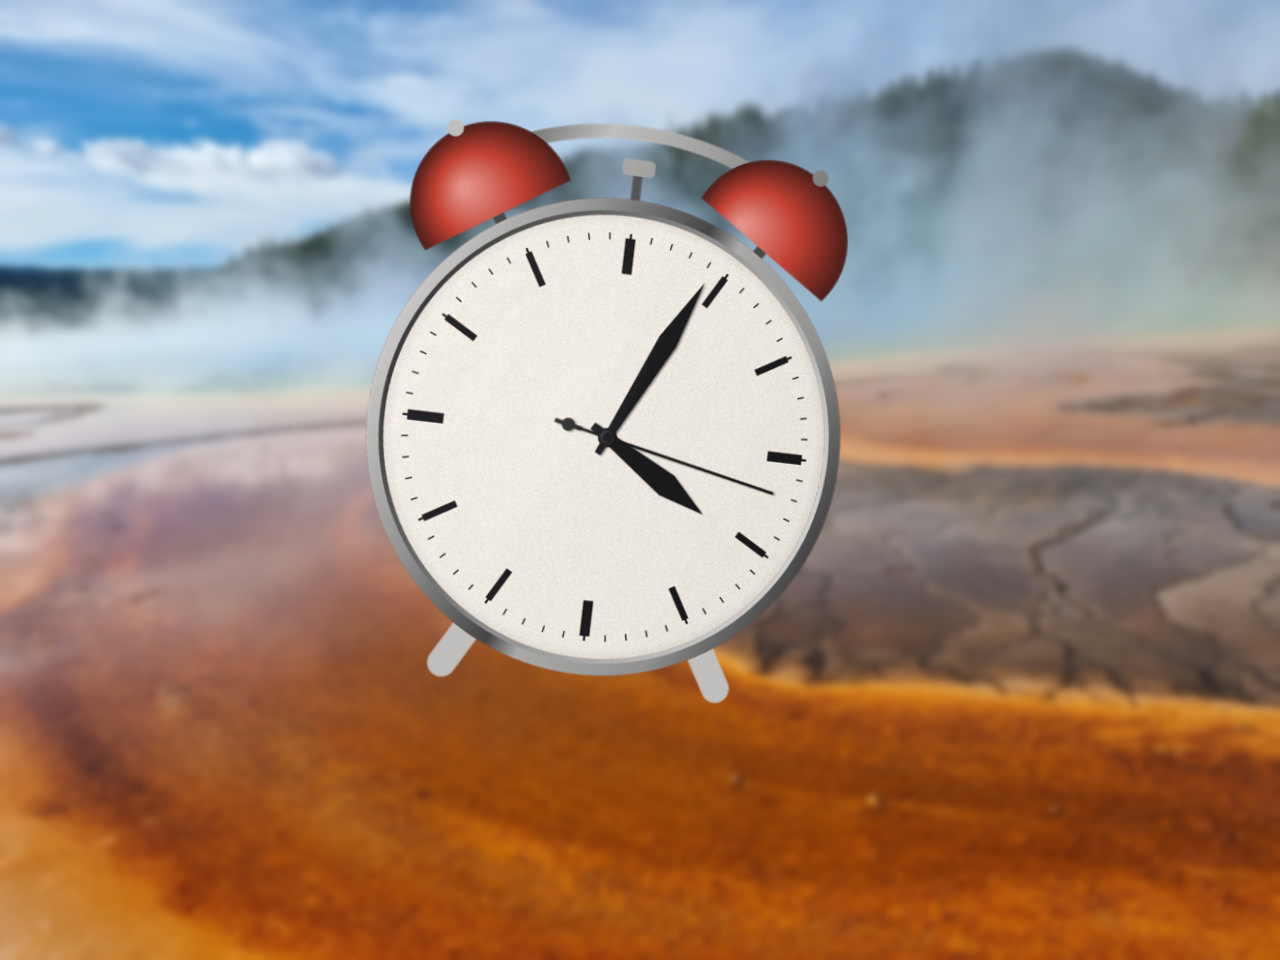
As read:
4 h 04 min 17 s
